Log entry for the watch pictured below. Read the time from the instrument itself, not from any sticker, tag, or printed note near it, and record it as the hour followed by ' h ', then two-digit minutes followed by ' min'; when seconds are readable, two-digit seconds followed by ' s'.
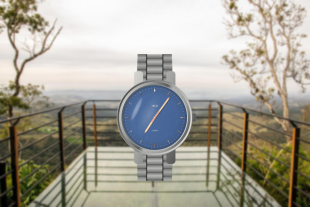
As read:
7 h 06 min
